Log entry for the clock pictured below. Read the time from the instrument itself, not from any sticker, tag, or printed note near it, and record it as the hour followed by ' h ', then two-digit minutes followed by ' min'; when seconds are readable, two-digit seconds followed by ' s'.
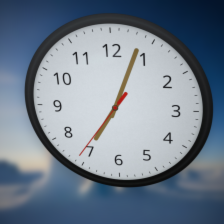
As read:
7 h 03 min 36 s
